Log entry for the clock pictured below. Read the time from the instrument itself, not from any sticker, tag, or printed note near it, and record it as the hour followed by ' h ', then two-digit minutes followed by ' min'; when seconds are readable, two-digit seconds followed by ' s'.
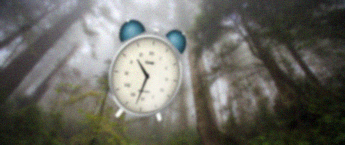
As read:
10 h 32 min
